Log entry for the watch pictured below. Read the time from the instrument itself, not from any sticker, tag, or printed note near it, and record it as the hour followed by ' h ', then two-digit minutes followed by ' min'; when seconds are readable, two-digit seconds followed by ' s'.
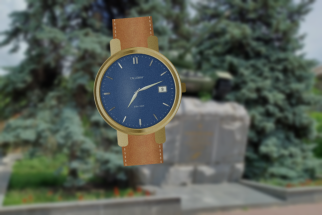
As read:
7 h 12 min
